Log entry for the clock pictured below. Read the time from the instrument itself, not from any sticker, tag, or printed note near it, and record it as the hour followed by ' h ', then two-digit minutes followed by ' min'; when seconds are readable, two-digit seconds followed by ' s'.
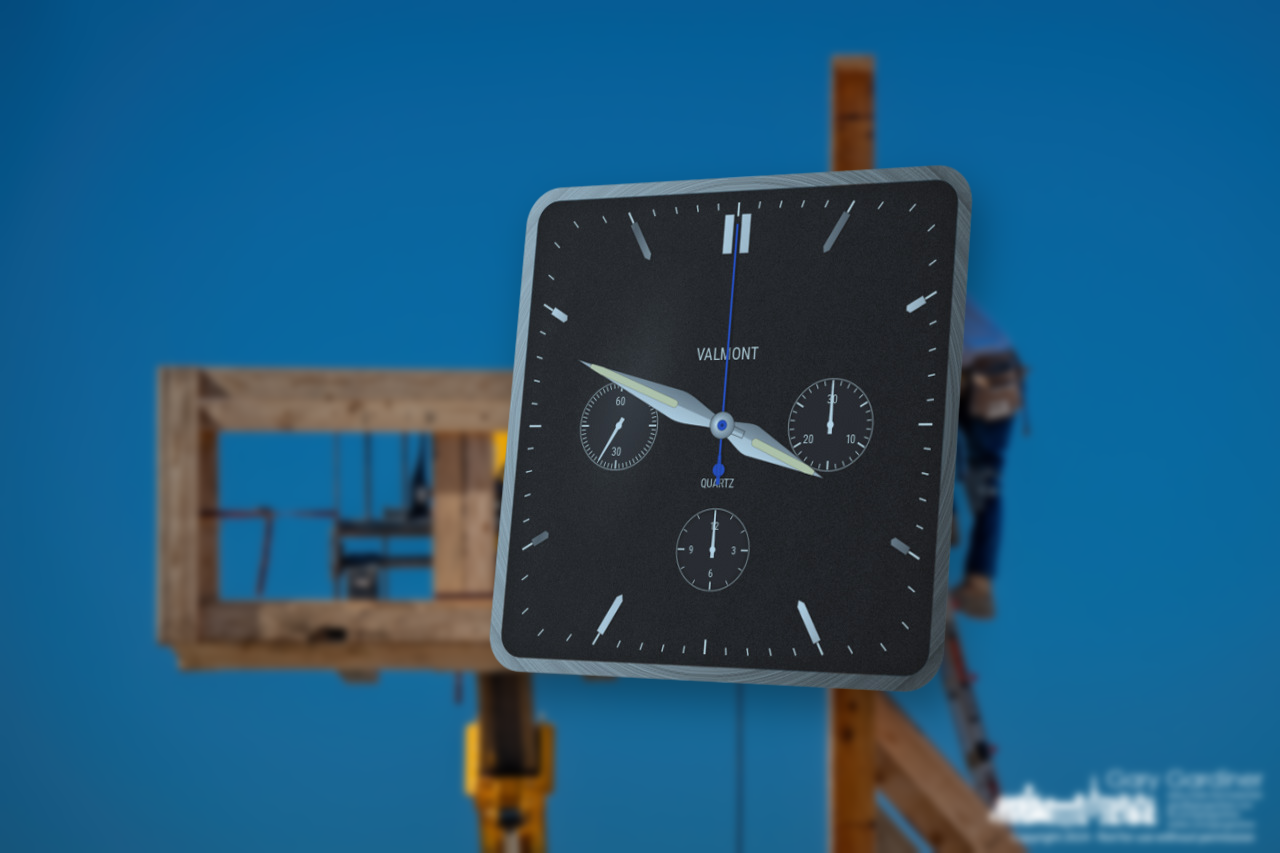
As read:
3 h 48 min 35 s
